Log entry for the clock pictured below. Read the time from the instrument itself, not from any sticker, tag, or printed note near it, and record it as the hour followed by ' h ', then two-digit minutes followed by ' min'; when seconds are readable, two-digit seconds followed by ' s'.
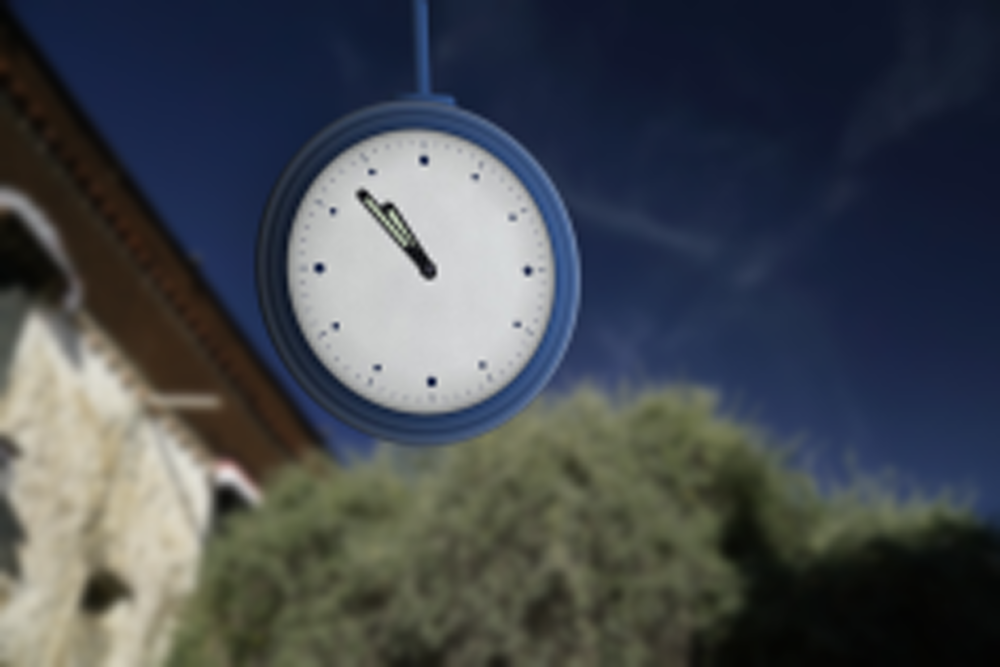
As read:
10 h 53 min
